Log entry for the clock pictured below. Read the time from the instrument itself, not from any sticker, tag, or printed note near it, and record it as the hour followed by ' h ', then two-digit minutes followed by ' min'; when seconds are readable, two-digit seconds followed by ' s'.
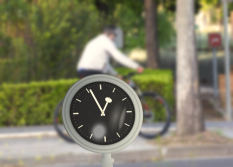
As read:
12 h 56 min
